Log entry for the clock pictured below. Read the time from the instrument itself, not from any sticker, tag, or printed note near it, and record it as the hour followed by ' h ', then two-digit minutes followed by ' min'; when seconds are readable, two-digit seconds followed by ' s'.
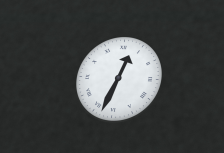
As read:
12 h 33 min
